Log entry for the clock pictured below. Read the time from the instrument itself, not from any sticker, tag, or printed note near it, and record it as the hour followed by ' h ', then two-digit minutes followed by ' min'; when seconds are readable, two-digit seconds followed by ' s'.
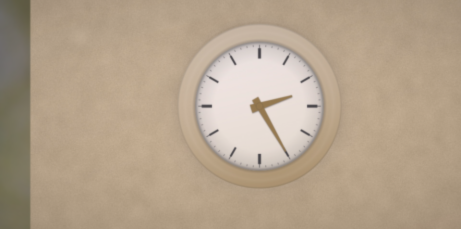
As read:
2 h 25 min
